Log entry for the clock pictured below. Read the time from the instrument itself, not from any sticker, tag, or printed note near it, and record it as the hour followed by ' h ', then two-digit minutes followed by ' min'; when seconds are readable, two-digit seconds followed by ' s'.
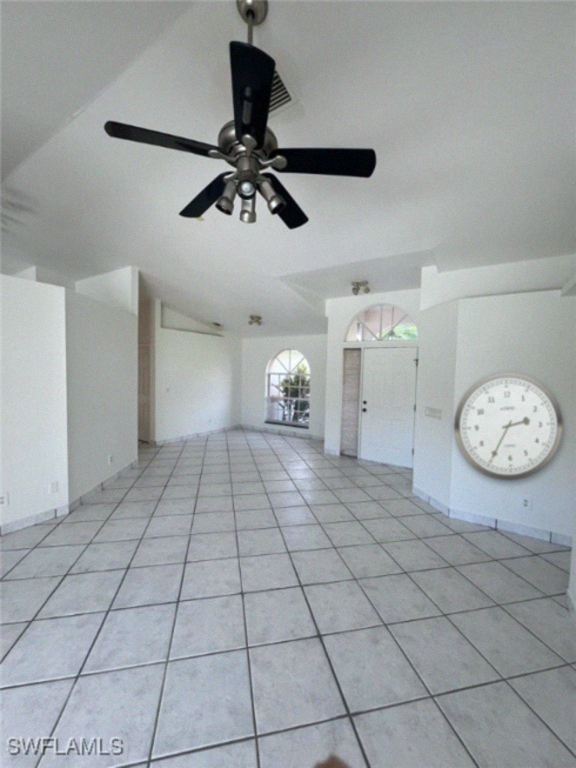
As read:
2 h 35 min
